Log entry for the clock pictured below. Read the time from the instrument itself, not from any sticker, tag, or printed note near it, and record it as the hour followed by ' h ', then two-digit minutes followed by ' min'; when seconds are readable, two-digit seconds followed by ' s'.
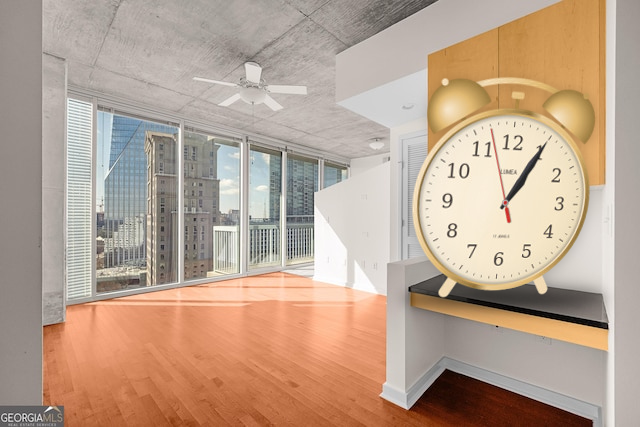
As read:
1 h 04 min 57 s
